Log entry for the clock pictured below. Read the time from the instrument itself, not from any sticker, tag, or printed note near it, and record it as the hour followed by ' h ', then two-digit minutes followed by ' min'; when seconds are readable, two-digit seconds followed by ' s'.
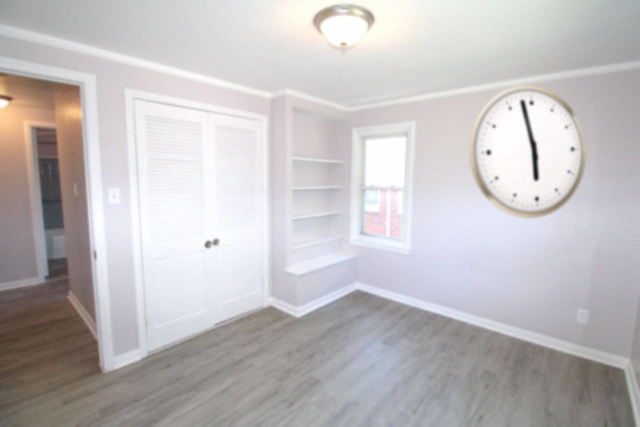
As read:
5 h 58 min
